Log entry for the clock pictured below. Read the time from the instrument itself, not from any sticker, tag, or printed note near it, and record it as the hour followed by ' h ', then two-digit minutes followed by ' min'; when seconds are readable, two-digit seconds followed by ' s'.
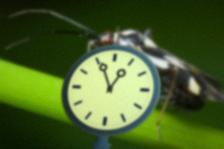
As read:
12 h 56 min
